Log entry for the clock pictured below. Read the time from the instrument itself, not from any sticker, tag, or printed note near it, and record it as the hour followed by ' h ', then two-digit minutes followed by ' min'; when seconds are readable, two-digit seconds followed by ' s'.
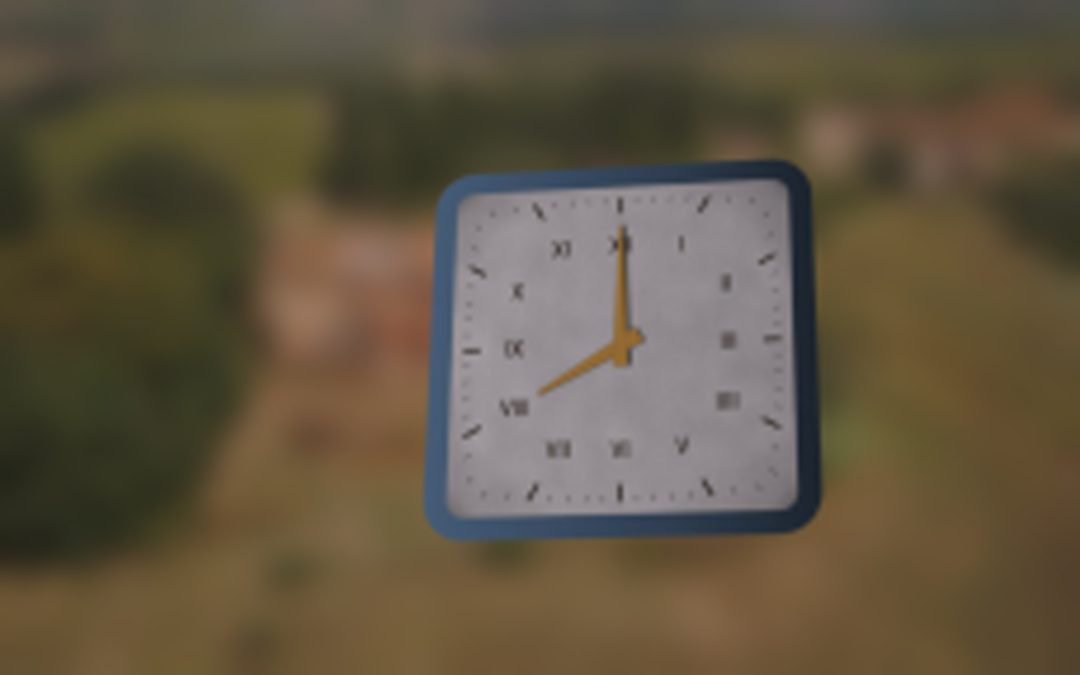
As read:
8 h 00 min
